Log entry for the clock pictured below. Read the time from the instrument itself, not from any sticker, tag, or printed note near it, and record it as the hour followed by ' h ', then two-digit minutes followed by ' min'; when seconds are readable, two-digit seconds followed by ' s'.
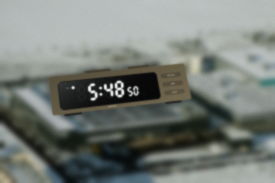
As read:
5 h 48 min 50 s
